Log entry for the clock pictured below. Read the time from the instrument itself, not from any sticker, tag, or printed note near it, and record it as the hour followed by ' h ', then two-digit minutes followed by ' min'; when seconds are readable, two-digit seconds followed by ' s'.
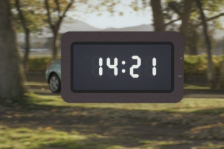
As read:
14 h 21 min
